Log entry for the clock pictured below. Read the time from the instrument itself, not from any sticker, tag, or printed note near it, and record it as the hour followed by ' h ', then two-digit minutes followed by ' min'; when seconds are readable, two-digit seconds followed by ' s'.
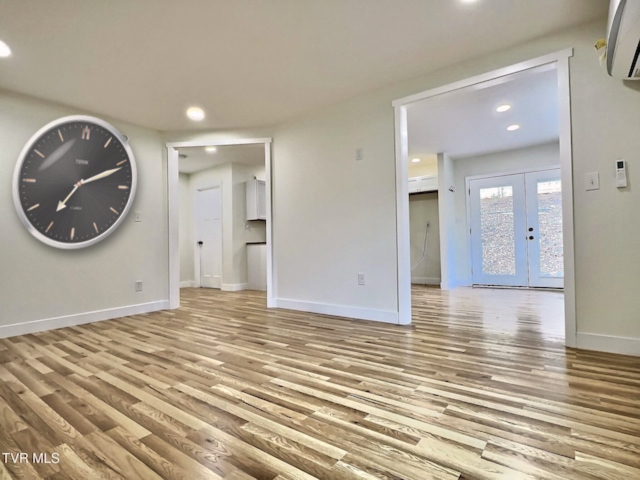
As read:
7 h 11 min
